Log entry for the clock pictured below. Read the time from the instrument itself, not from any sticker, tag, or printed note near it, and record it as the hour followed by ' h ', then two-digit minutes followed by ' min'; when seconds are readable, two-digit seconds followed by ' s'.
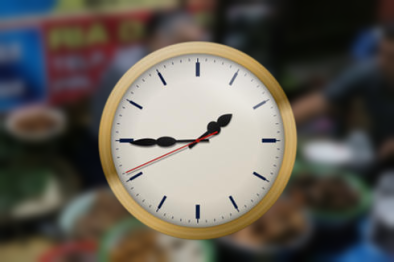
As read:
1 h 44 min 41 s
